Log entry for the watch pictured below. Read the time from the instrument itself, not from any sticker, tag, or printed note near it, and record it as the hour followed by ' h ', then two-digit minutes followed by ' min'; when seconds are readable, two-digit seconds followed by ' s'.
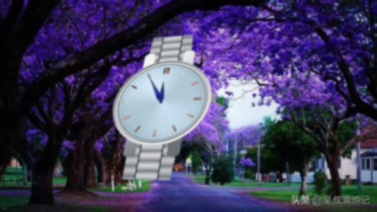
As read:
11 h 55 min
